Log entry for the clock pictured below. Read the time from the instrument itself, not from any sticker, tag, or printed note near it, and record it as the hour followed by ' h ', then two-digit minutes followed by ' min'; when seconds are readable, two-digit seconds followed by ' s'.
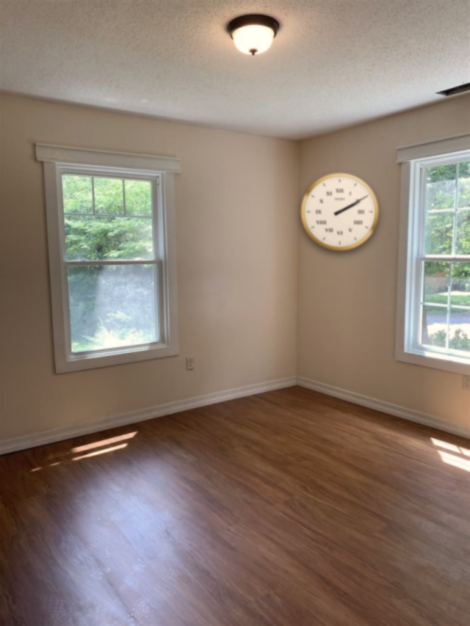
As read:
2 h 10 min
